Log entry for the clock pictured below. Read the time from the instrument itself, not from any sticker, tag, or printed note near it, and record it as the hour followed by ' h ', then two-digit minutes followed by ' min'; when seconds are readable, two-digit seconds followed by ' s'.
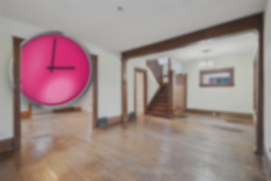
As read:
3 h 01 min
